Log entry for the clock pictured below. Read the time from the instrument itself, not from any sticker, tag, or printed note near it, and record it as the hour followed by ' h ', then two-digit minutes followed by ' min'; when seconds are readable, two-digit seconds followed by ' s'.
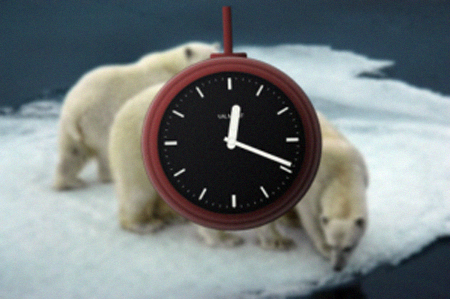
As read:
12 h 19 min
